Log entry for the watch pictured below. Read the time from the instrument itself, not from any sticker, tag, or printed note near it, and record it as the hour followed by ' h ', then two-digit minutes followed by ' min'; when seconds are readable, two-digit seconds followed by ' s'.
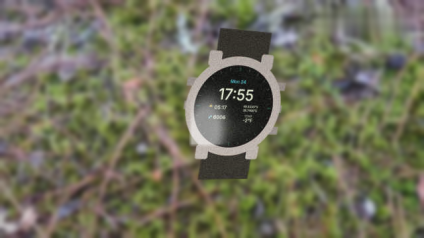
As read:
17 h 55 min
